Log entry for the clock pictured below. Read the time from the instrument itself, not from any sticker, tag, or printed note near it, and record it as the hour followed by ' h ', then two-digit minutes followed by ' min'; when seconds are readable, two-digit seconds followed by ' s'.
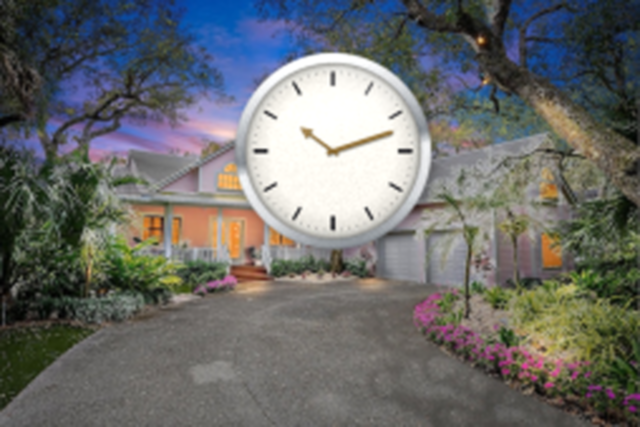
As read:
10 h 12 min
